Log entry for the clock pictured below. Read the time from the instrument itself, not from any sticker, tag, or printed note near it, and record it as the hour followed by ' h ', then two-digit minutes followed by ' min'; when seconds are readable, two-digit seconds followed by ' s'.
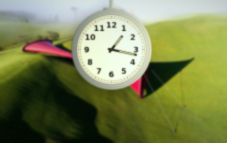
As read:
1 h 17 min
